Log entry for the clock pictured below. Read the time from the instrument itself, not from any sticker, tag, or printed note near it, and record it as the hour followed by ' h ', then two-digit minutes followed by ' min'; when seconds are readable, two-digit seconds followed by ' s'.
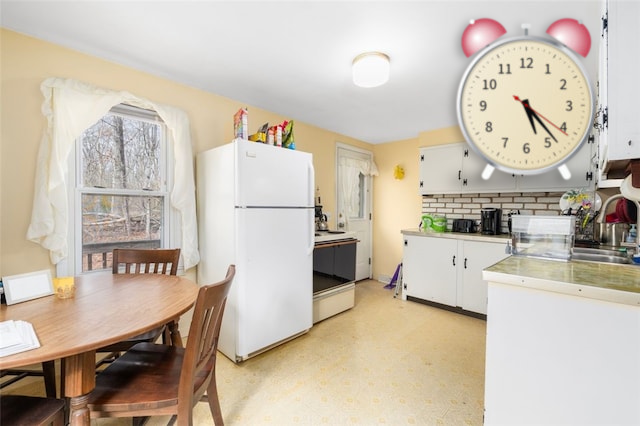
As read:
5 h 23 min 21 s
